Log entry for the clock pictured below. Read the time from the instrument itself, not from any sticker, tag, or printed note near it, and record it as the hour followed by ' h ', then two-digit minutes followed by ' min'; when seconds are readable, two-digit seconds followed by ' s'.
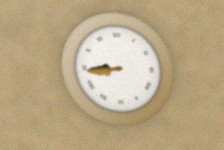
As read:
8 h 44 min
